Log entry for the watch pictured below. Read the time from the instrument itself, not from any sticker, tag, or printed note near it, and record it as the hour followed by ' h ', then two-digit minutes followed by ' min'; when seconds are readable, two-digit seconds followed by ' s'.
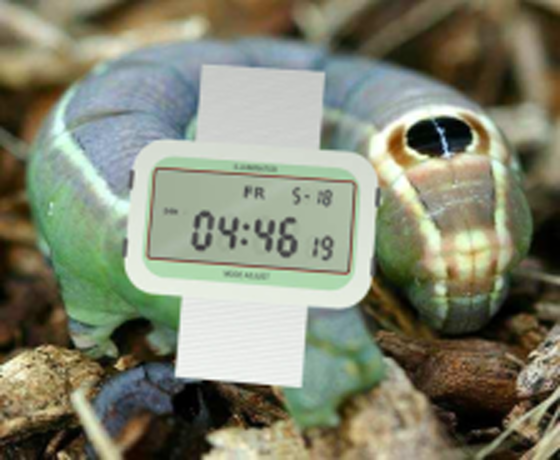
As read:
4 h 46 min 19 s
